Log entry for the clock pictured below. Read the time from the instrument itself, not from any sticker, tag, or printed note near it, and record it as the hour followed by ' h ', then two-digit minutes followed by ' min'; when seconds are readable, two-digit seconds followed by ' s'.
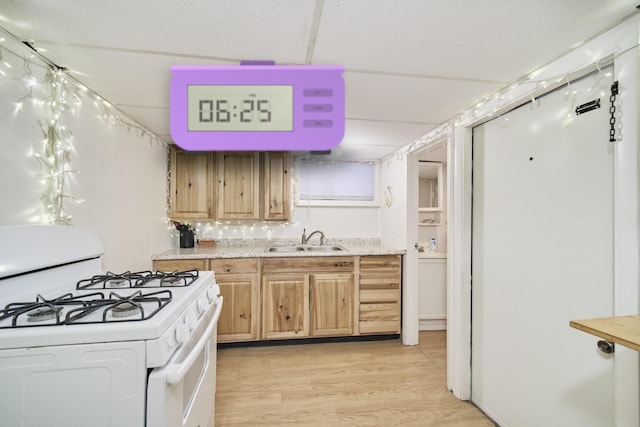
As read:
6 h 25 min
